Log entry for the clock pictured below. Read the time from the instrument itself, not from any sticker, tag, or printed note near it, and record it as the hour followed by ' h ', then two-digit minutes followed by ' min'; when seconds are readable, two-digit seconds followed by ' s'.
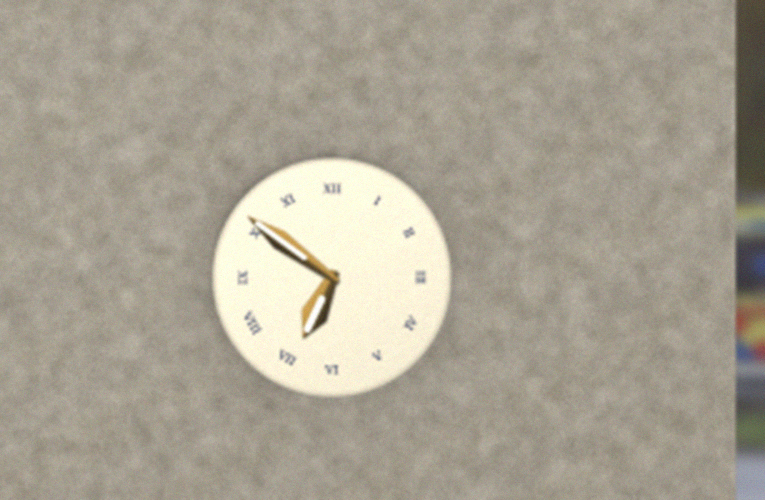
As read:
6 h 51 min
